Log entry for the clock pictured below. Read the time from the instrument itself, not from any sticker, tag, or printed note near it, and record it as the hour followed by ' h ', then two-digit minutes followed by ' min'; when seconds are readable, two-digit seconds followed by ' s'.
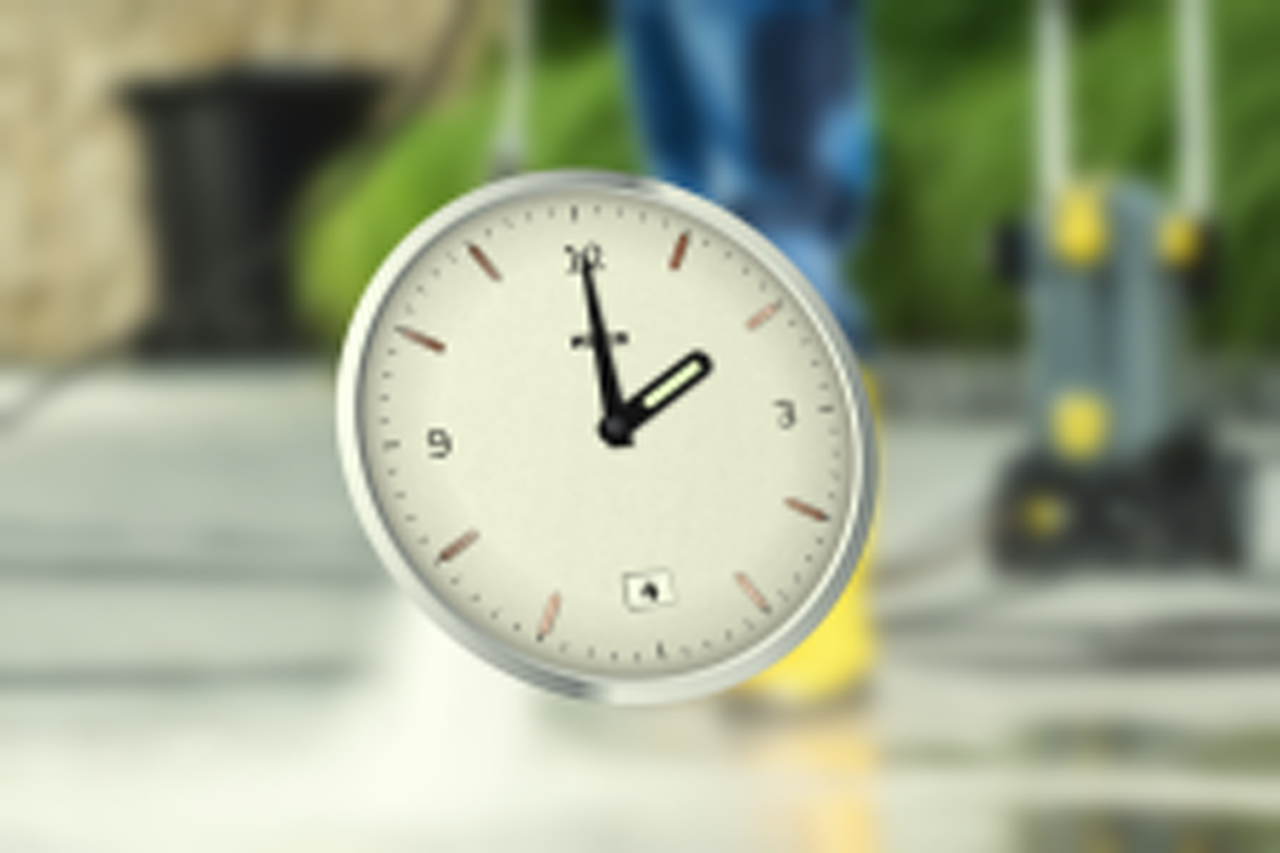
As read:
2 h 00 min
